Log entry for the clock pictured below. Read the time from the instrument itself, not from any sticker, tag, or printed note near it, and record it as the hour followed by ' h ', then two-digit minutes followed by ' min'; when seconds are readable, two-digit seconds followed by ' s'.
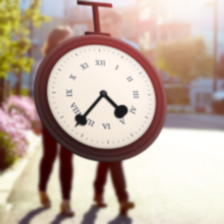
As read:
4 h 37 min
